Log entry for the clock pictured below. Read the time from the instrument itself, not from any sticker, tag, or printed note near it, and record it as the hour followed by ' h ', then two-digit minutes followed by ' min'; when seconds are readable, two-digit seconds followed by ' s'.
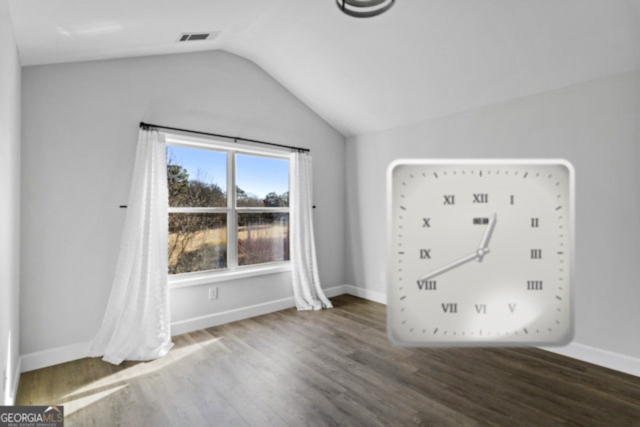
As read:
12 h 41 min
